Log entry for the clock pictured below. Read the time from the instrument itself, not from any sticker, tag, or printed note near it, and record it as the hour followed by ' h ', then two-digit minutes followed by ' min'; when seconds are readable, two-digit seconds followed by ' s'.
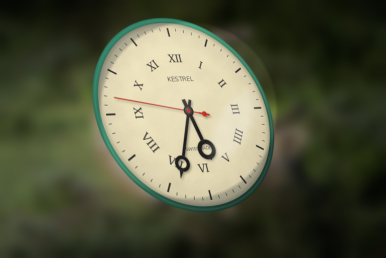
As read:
5 h 33 min 47 s
